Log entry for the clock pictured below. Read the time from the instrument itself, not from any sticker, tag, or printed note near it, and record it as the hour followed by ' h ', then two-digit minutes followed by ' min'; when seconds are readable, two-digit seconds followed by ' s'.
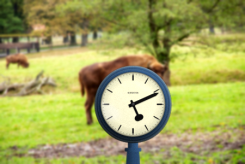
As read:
5 h 11 min
